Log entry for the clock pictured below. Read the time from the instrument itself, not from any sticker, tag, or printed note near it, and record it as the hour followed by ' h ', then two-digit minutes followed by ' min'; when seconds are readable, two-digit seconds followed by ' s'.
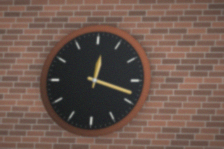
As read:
12 h 18 min
